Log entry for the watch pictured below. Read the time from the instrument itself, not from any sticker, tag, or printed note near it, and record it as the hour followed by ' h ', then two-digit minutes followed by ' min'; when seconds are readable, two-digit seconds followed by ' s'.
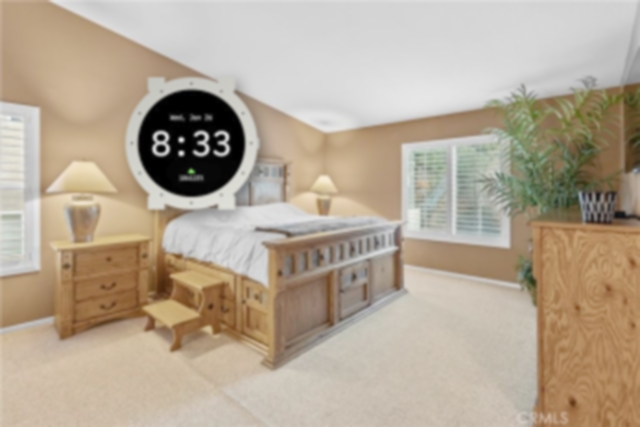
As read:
8 h 33 min
